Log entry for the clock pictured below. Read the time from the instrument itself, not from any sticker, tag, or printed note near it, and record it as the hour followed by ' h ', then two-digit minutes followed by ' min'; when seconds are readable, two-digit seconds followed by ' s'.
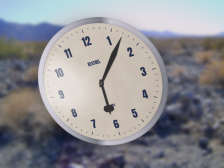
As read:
6 h 07 min
